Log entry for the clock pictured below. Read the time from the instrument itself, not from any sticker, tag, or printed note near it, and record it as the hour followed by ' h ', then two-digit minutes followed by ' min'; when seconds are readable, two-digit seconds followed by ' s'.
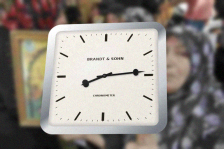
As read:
8 h 14 min
